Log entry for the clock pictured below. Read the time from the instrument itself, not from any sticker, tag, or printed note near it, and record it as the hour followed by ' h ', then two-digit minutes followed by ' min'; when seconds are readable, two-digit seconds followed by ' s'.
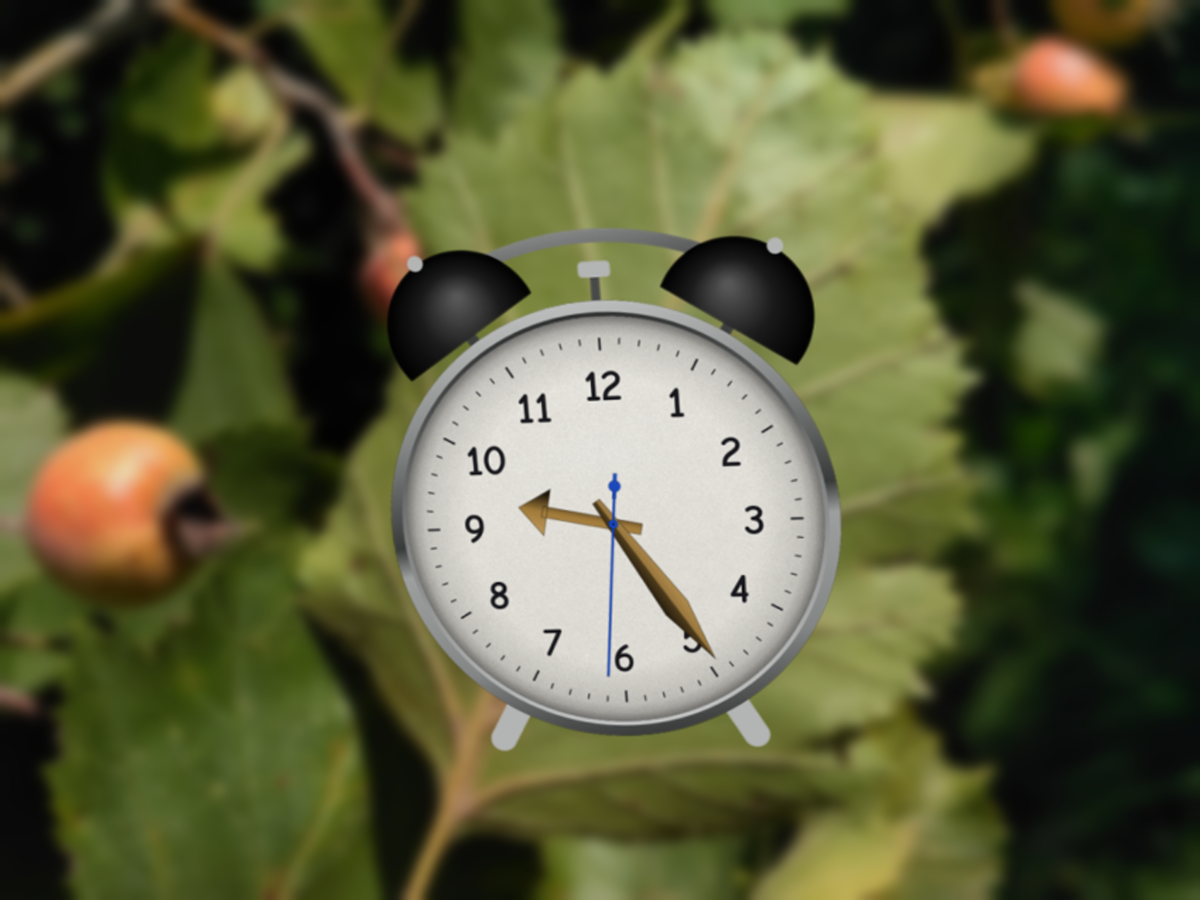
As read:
9 h 24 min 31 s
